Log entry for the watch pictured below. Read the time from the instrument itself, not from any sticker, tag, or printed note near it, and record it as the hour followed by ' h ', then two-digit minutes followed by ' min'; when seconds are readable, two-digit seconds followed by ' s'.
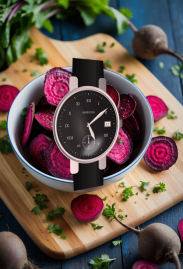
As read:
5 h 09 min
